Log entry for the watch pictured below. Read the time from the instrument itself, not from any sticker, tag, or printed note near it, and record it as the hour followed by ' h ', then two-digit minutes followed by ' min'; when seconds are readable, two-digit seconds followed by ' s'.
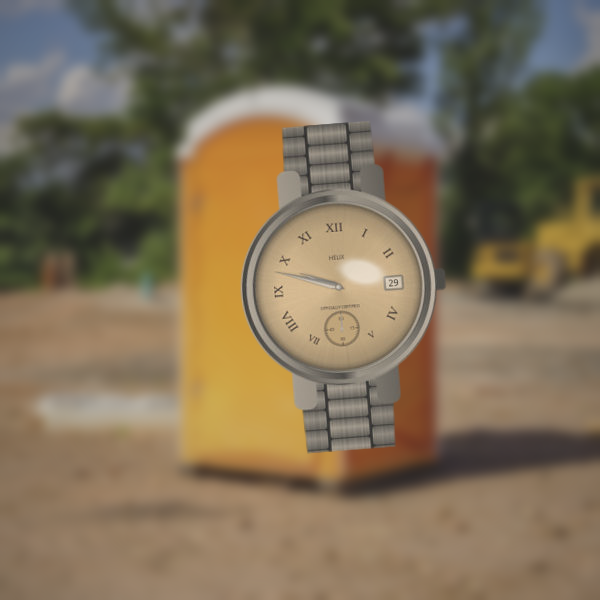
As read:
9 h 48 min
